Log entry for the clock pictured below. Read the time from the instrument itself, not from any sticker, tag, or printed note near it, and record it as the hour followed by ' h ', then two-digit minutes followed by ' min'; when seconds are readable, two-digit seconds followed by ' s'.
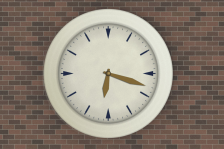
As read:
6 h 18 min
